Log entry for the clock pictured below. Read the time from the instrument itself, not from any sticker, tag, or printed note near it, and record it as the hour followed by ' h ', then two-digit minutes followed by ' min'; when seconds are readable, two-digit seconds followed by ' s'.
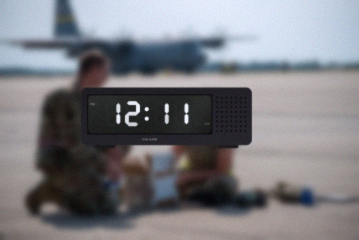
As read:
12 h 11 min
